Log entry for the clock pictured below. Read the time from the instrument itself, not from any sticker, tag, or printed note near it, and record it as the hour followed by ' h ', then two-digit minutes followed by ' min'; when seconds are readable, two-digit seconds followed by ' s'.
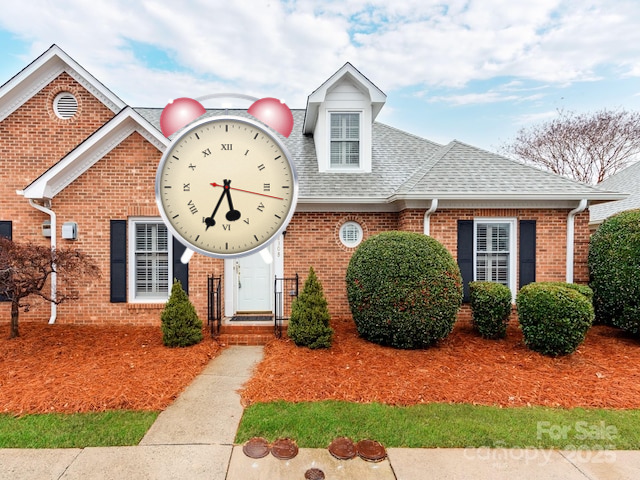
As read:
5 h 34 min 17 s
